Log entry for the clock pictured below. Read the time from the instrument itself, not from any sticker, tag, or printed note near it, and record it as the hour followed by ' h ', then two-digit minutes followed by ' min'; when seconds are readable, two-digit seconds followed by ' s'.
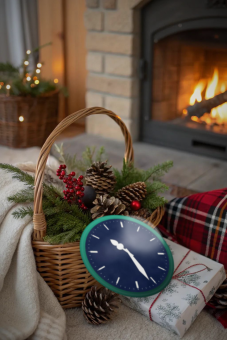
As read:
10 h 26 min
